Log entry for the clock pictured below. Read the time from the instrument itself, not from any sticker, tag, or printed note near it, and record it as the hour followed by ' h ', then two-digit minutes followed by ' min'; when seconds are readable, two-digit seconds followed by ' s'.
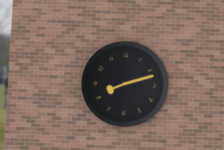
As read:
8 h 12 min
